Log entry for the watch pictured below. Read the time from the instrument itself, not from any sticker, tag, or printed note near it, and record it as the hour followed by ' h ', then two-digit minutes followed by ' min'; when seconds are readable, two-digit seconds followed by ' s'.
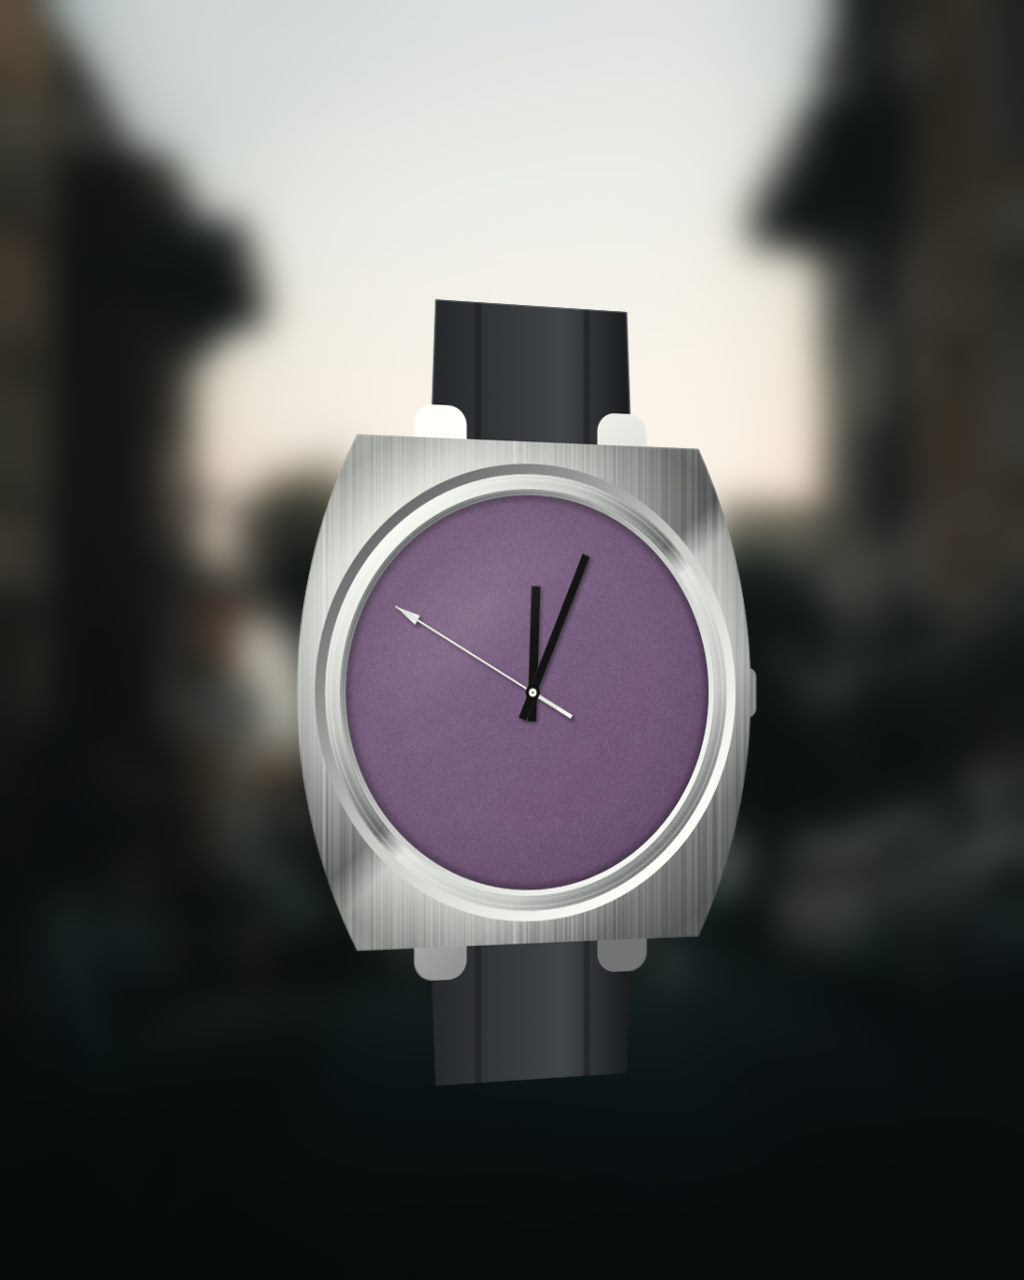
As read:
12 h 03 min 50 s
